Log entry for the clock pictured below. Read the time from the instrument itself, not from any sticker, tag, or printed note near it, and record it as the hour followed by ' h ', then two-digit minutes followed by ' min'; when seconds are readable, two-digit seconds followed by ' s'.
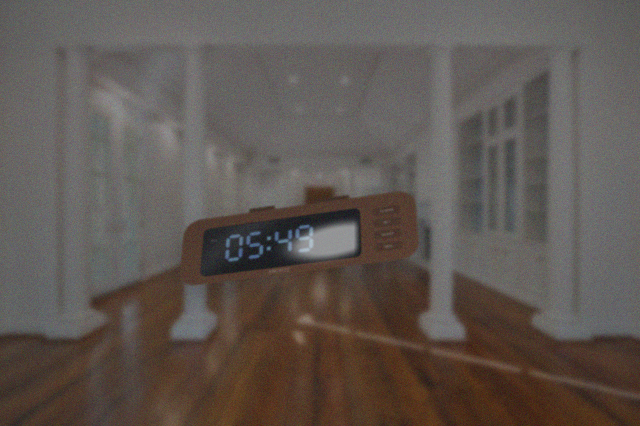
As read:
5 h 49 min
